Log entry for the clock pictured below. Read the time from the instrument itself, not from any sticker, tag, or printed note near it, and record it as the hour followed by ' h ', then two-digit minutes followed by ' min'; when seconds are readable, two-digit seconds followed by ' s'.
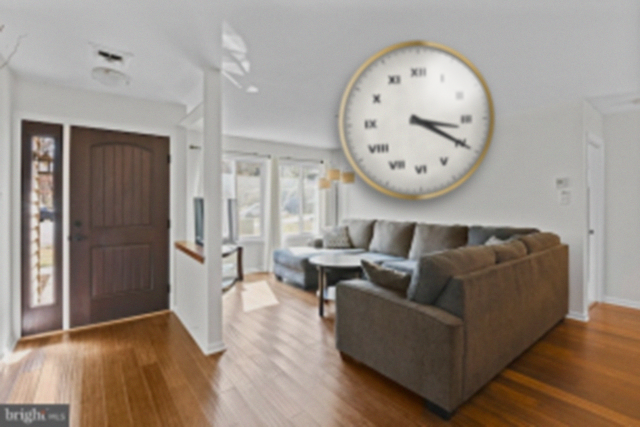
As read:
3 h 20 min
